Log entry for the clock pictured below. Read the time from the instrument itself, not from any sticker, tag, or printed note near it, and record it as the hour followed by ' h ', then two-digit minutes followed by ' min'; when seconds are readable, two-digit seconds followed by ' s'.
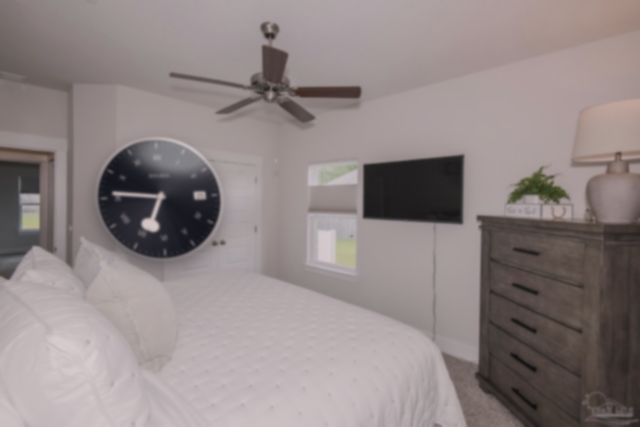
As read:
6 h 46 min
